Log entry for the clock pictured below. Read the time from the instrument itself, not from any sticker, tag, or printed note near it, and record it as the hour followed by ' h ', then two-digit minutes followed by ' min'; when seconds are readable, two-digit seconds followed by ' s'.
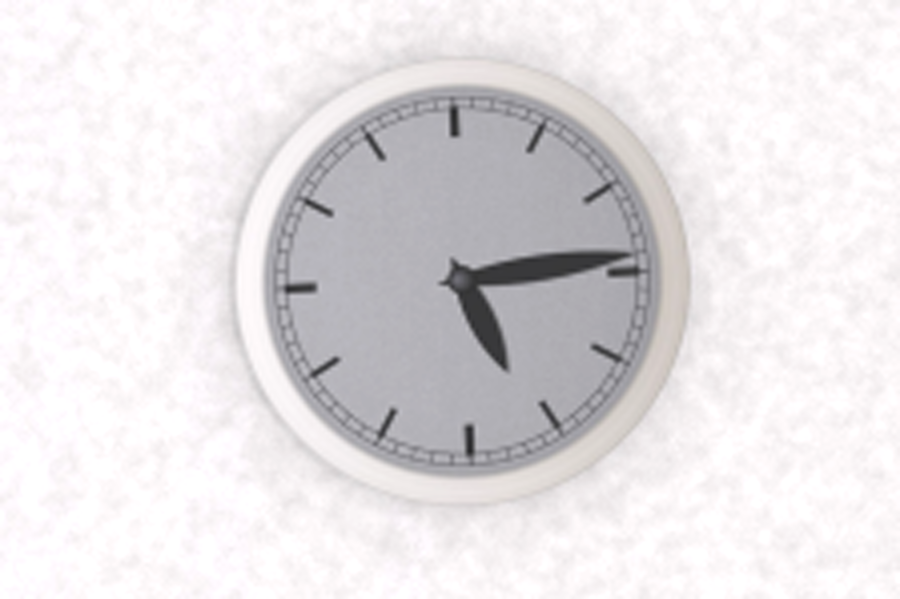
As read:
5 h 14 min
